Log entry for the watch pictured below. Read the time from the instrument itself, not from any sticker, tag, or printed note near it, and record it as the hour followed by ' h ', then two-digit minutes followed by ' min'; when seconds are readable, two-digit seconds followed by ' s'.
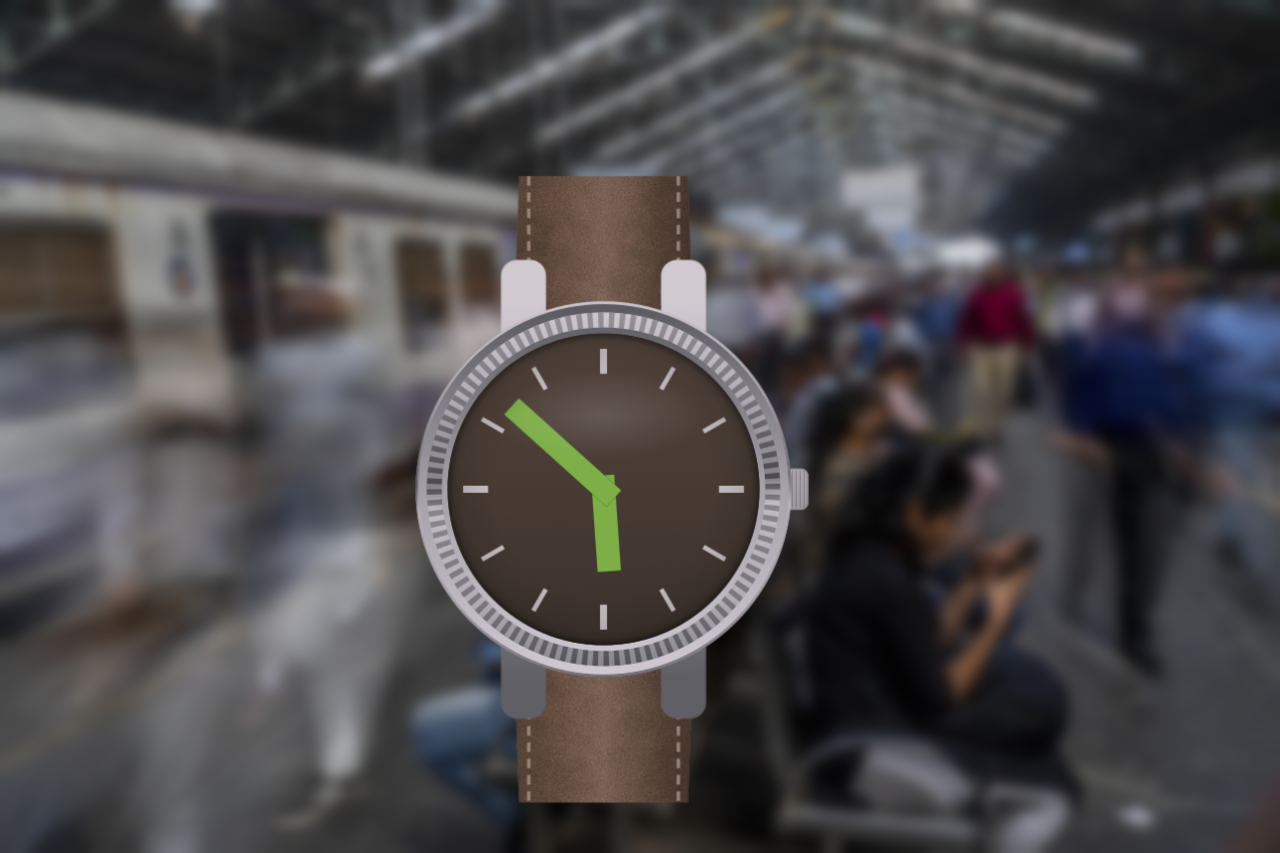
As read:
5 h 52 min
